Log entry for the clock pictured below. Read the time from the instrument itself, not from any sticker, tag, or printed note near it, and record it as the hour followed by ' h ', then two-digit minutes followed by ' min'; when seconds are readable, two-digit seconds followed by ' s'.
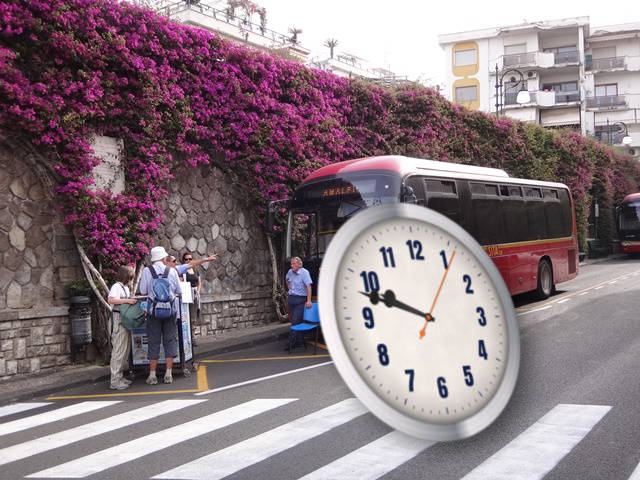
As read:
9 h 48 min 06 s
